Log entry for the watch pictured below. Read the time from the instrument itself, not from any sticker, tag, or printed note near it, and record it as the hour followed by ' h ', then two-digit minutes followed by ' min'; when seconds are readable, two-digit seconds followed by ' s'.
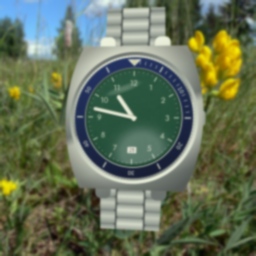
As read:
10 h 47 min
